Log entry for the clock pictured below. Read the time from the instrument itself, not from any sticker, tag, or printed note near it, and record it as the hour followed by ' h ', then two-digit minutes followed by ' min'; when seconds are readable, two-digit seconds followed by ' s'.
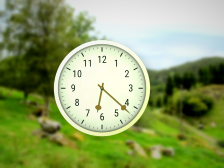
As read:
6 h 22 min
